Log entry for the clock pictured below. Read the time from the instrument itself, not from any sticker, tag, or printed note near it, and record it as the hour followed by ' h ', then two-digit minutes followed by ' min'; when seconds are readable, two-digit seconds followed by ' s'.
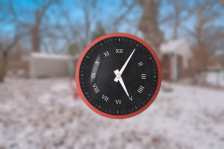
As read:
5 h 05 min
